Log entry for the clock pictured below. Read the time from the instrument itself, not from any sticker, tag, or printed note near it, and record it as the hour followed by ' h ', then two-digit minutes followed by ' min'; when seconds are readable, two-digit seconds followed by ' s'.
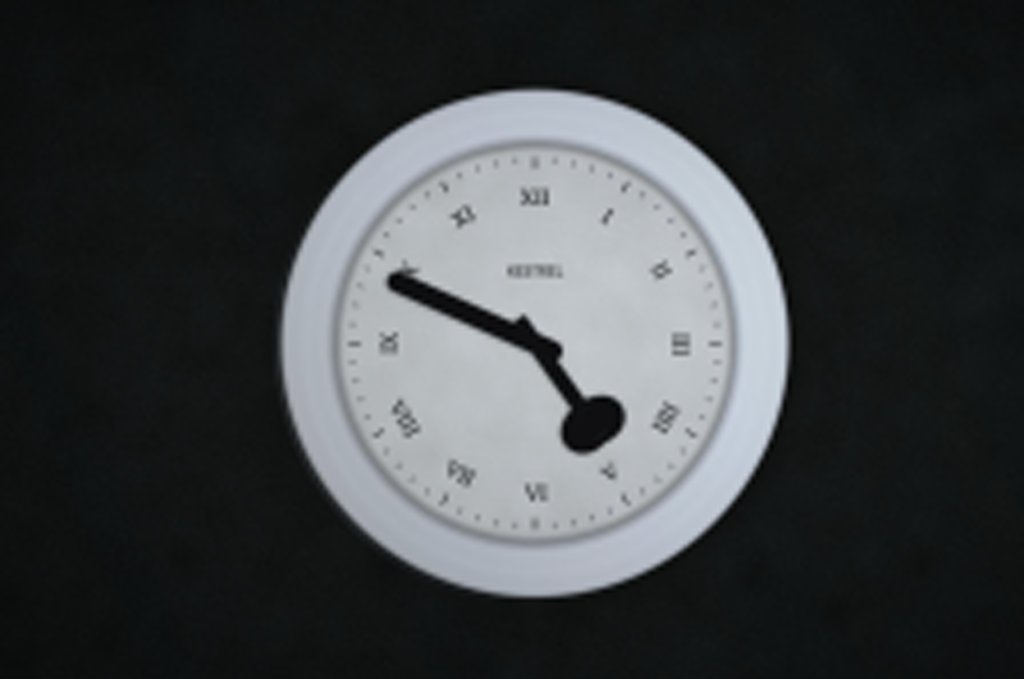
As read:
4 h 49 min
